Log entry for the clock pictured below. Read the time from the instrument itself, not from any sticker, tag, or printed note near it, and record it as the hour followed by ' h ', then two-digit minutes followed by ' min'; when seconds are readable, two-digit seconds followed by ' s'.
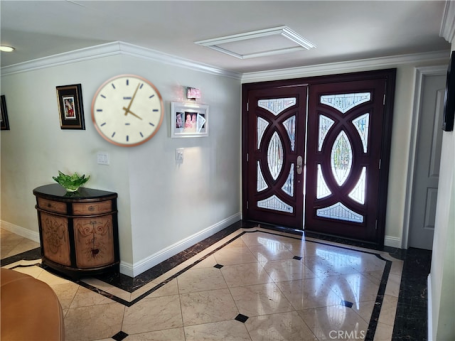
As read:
4 h 04 min
